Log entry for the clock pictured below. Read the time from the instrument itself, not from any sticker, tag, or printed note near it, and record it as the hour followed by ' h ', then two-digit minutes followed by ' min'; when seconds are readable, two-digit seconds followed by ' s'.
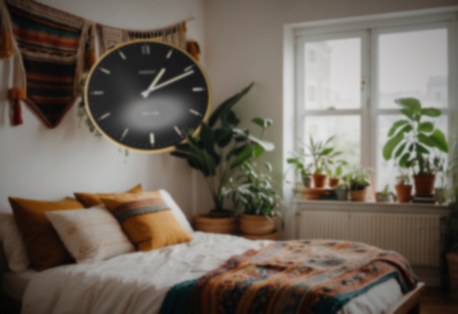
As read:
1 h 11 min
